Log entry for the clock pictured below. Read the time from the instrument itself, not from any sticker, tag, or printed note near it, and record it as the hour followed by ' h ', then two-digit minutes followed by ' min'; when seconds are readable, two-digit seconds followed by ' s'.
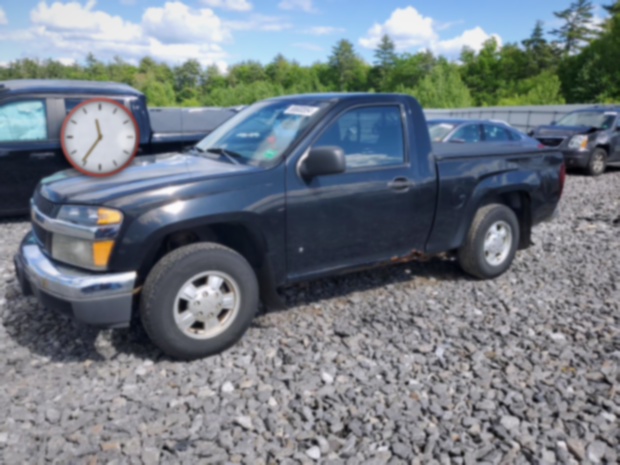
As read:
11 h 36 min
